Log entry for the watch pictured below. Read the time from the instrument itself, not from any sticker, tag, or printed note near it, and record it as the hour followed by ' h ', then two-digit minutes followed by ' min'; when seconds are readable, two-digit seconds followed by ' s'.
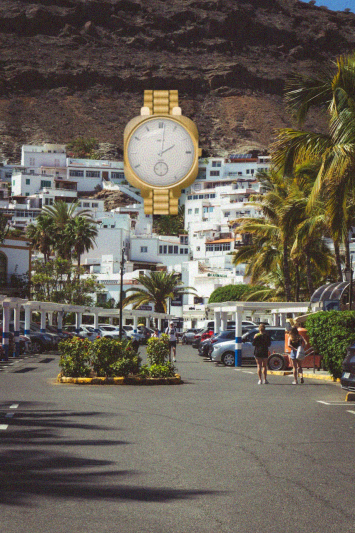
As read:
2 h 01 min
